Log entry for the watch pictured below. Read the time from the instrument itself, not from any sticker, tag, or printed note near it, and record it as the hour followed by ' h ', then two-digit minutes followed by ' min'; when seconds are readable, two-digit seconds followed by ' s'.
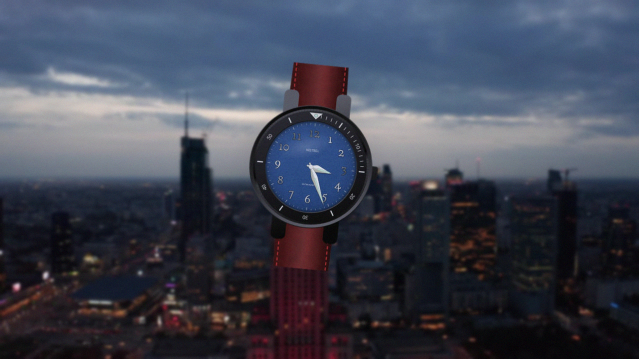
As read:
3 h 26 min
